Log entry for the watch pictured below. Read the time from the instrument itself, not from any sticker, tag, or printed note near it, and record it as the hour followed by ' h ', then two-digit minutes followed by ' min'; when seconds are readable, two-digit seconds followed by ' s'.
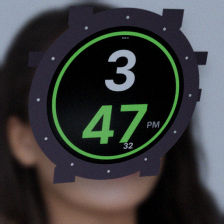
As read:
3 h 47 min 32 s
